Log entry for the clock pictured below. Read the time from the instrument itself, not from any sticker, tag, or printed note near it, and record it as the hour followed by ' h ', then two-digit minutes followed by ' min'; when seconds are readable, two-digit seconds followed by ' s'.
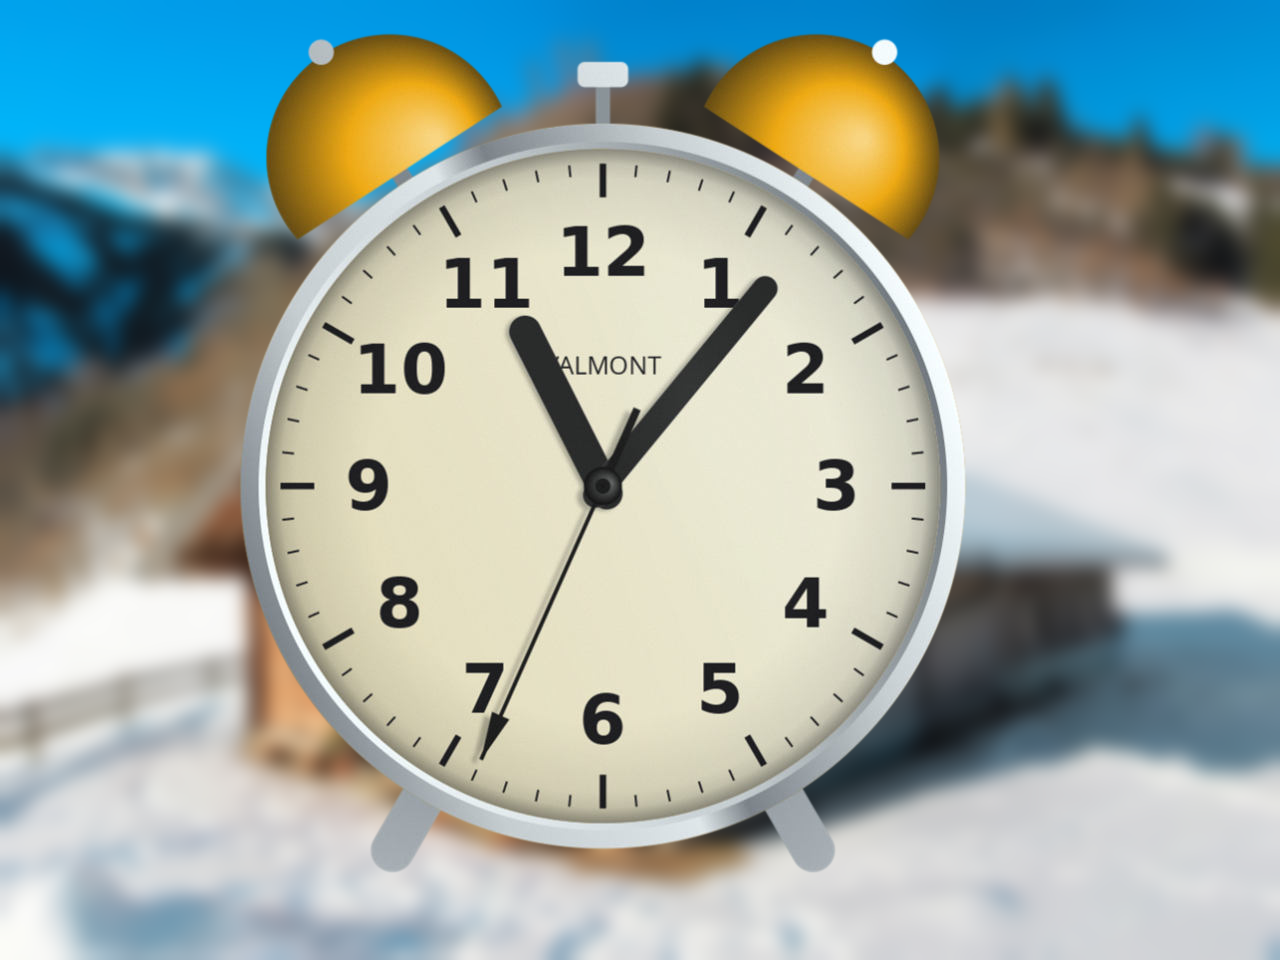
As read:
11 h 06 min 34 s
